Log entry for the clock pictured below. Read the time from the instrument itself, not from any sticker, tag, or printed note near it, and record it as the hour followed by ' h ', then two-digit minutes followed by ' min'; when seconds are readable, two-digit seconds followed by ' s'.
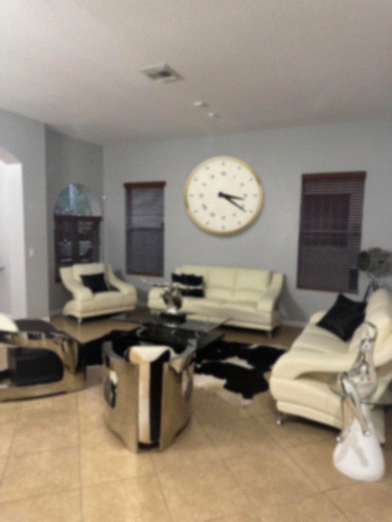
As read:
3 h 21 min
